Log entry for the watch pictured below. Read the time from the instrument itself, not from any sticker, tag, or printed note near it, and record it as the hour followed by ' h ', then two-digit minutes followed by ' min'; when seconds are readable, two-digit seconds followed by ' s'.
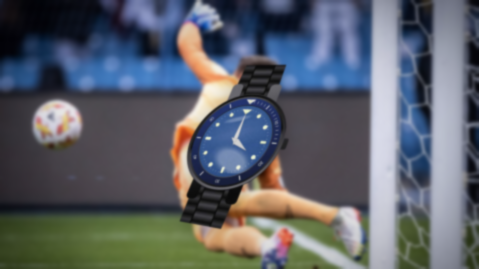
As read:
4 h 00 min
